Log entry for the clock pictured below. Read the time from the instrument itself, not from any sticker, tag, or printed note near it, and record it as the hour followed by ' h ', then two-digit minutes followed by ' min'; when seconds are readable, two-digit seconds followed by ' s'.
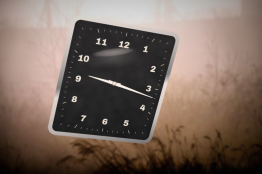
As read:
9 h 17 min
